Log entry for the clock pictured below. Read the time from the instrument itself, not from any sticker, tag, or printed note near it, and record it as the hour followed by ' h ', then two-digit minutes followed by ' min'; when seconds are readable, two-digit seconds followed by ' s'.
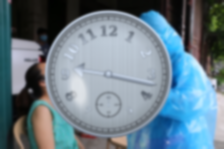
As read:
9 h 17 min
